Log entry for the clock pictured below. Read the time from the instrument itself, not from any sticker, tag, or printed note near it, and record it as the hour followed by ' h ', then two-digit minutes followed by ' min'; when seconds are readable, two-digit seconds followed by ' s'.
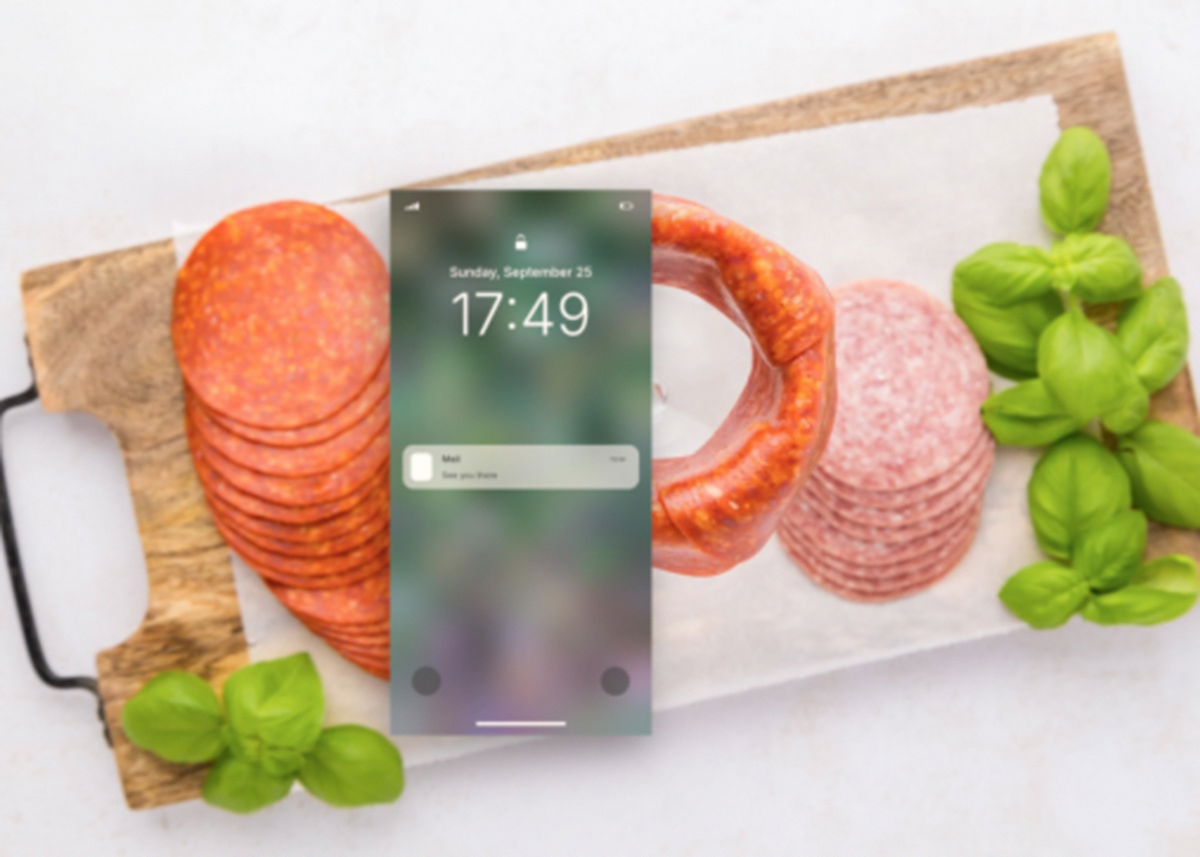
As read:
17 h 49 min
